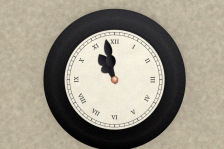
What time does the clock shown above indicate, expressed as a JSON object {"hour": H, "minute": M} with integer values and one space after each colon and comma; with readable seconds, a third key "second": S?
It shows {"hour": 10, "minute": 58}
